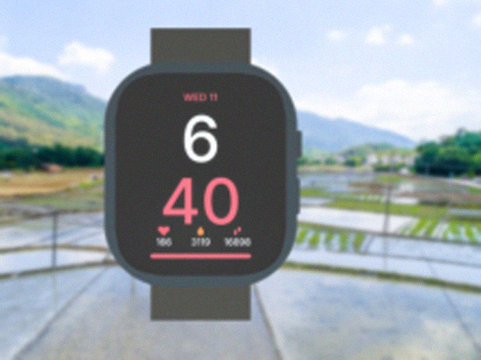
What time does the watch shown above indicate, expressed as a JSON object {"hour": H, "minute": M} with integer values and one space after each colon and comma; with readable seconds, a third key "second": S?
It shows {"hour": 6, "minute": 40}
